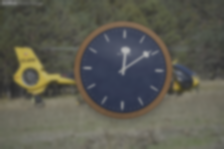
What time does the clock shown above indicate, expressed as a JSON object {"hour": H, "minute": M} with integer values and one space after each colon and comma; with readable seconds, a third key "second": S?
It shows {"hour": 12, "minute": 9}
